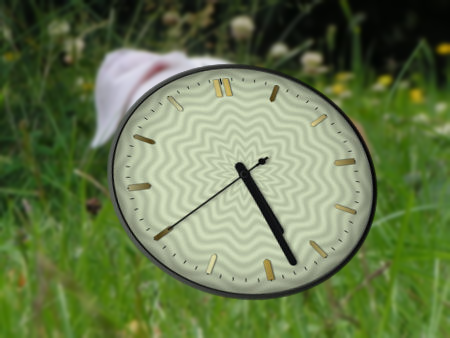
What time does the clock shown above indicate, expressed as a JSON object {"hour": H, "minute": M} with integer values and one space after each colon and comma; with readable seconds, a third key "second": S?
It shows {"hour": 5, "minute": 27, "second": 40}
